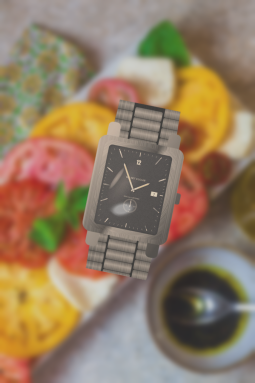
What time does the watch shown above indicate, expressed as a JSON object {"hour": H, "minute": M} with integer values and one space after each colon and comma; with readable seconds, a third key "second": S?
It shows {"hour": 1, "minute": 55}
